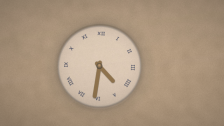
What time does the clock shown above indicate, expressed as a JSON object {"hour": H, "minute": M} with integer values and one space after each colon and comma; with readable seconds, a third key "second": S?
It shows {"hour": 4, "minute": 31}
